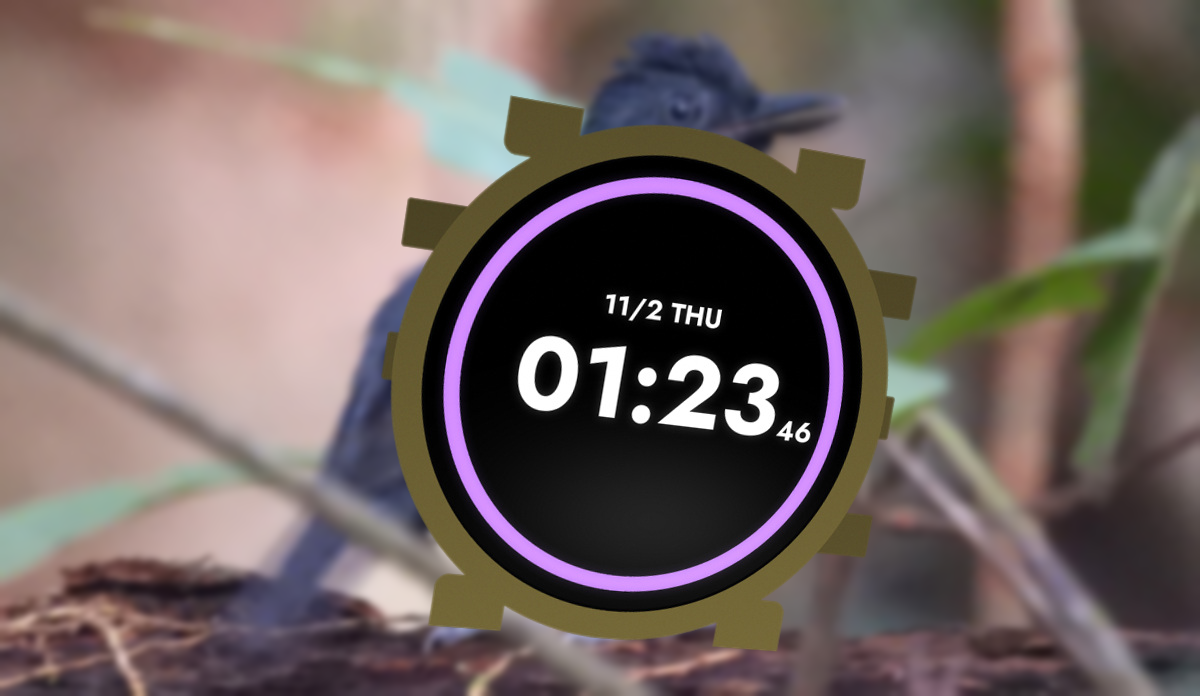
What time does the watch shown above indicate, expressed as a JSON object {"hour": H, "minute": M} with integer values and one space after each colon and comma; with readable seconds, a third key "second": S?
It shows {"hour": 1, "minute": 23, "second": 46}
